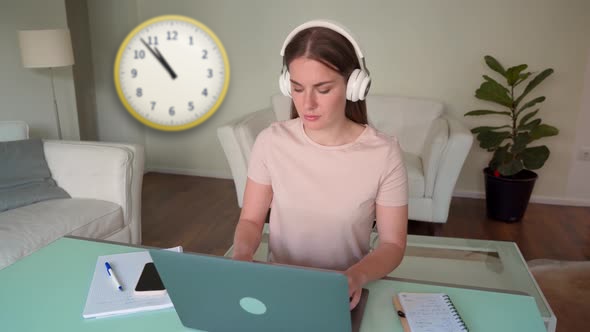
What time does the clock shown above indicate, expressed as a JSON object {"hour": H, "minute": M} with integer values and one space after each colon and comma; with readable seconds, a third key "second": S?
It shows {"hour": 10, "minute": 53}
